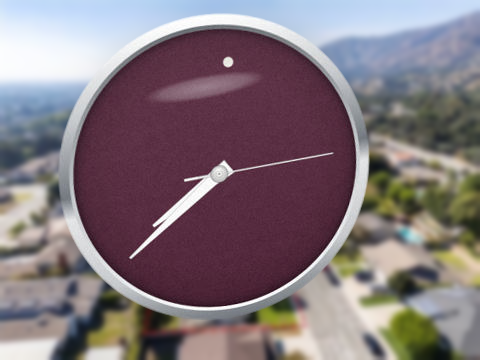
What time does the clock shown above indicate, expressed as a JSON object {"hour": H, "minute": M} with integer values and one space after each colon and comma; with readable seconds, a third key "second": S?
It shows {"hour": 7, "minute": 37, "second": 13}
